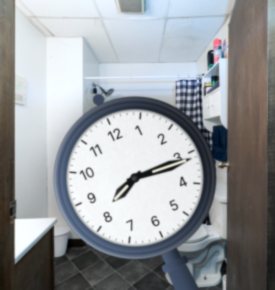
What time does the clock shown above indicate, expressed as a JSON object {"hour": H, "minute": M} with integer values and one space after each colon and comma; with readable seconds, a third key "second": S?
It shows {"hour": 8, "minute": 16}
